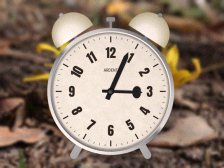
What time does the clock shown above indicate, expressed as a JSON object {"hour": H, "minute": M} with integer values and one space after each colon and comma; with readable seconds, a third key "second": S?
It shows {"hour": 3, "minute": 4}
